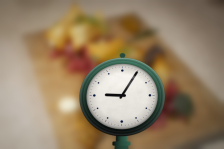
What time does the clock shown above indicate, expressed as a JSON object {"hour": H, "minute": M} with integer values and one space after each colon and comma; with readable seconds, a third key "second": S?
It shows {"hour": 9, "minute": 5}
